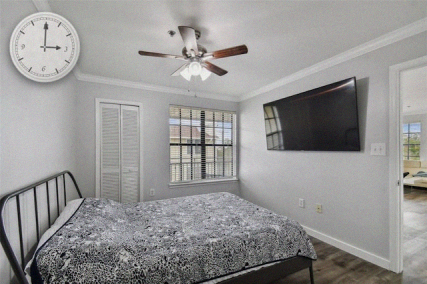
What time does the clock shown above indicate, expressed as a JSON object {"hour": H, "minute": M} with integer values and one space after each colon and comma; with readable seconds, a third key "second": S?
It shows {"hour": 3, "minute": 0}
